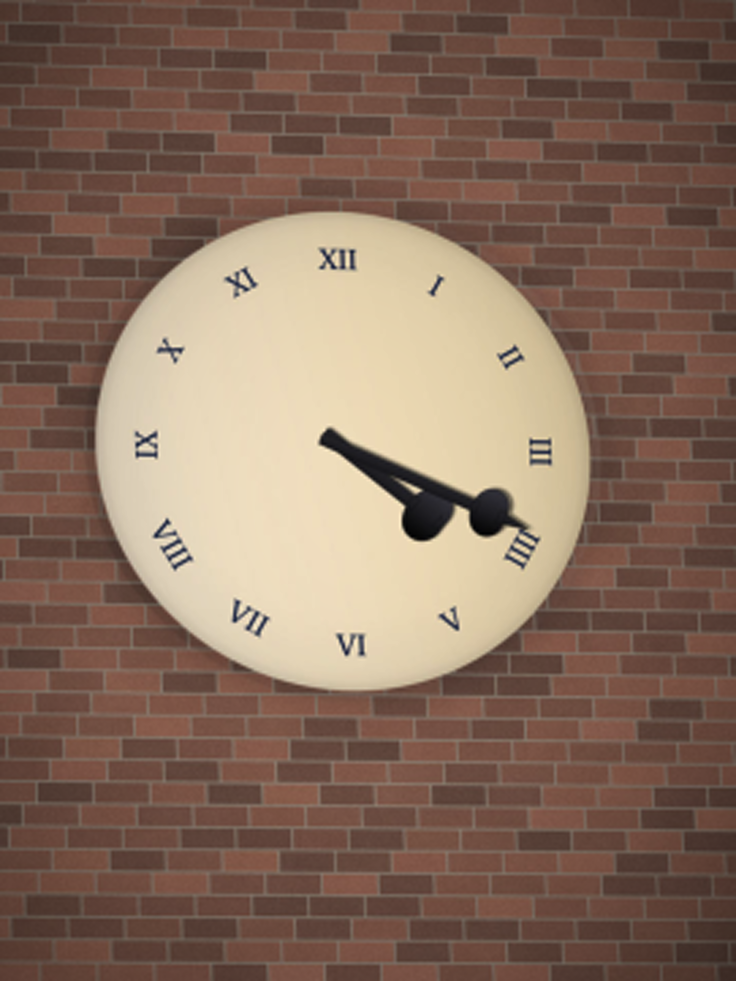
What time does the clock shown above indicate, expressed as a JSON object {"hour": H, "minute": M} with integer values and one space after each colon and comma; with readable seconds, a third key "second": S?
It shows {"hour": 4, "minute": 19}
